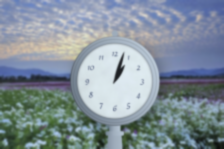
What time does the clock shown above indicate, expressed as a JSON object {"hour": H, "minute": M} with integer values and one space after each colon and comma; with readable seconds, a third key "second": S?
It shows {"hour": 1, "minute": 3}
